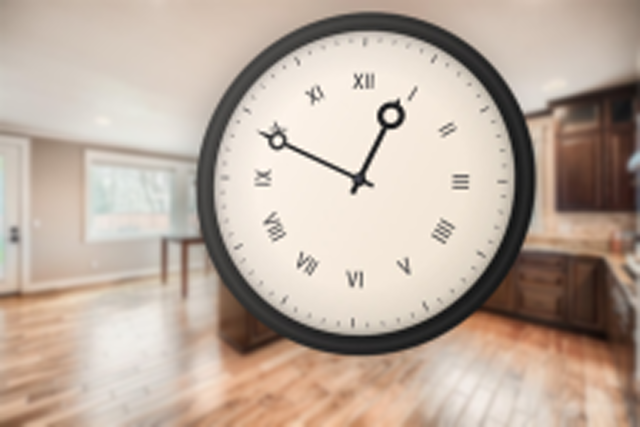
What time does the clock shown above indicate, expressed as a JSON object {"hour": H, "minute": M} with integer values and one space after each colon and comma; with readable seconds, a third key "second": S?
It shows {"hour": 12, "minute": 49}
